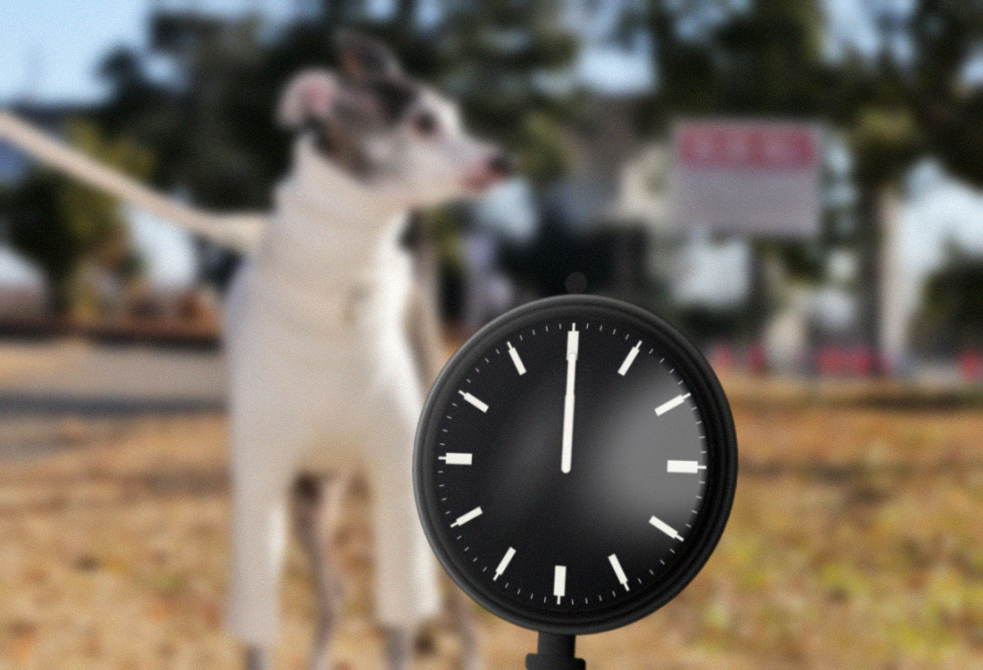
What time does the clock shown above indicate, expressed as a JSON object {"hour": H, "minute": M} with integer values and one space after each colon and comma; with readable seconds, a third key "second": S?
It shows {"hour": 12, "minute": 0}
